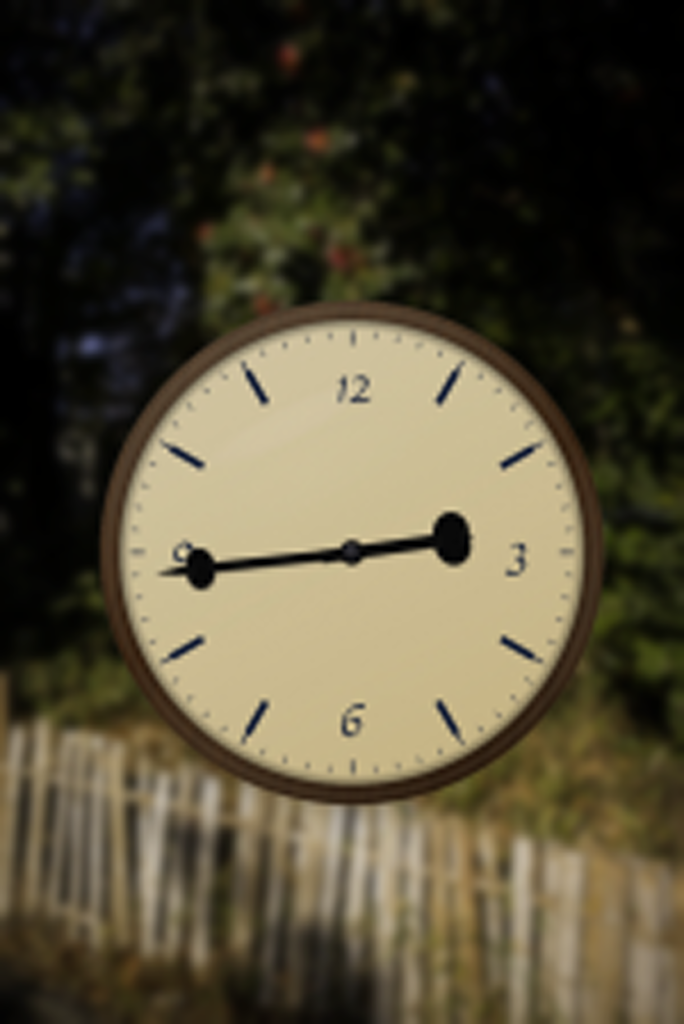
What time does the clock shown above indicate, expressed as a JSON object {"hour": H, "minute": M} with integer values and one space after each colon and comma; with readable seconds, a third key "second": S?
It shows {"hour": 2, "minute": 44}
